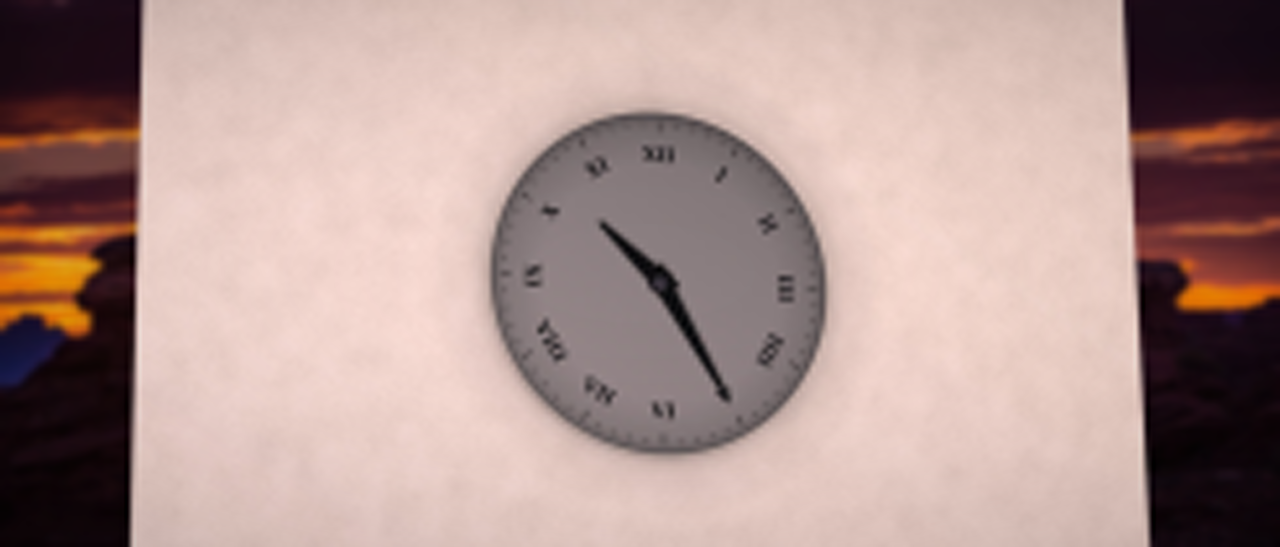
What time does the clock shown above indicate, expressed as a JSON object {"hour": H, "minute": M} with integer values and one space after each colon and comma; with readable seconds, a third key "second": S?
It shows {"hour": 10, "minute": 25}
